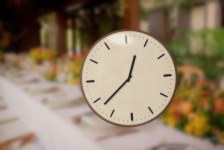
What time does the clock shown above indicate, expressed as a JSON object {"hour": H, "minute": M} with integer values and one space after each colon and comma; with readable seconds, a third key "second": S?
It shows {"hour": 12, "minute": 38}
